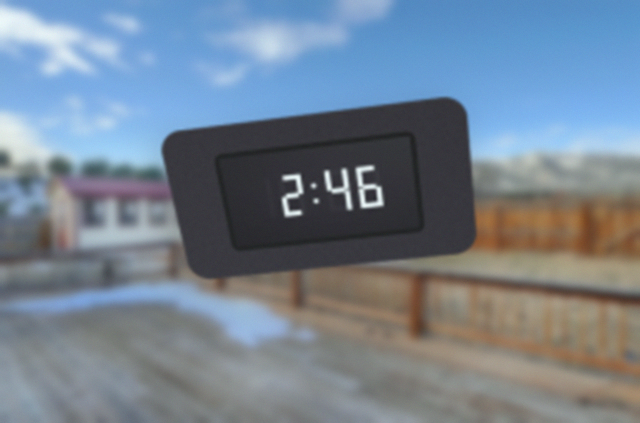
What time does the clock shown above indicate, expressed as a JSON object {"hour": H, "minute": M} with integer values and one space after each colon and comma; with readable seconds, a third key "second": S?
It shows {"hour": 2, "minute": 46}
